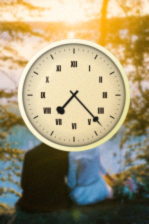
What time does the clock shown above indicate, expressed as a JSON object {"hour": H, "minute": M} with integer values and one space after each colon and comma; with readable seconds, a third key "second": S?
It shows {"hour": 7, "minute": 23}
